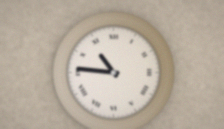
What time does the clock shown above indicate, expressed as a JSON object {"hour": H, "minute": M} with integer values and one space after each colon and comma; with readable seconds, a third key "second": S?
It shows {"hour": 10, "minute": 46}
